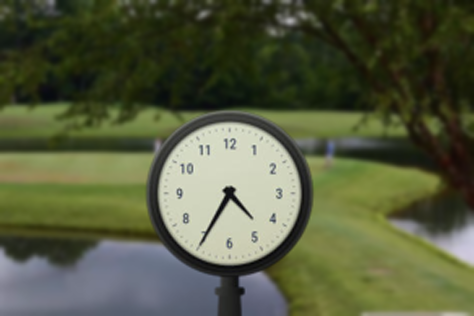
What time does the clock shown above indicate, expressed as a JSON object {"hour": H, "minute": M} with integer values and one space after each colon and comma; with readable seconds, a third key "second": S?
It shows {"hour": 4, "minute": 35}
